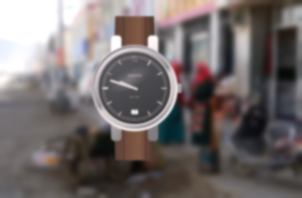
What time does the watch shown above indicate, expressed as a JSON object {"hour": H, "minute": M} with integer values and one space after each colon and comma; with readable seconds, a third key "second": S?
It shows {"hour": 9, "minute": 48}
